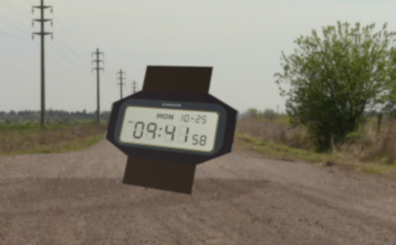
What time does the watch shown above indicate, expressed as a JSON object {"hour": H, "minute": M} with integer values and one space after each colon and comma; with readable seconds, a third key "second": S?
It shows {"hour": 9, "minute": 41}
